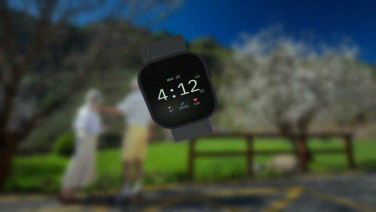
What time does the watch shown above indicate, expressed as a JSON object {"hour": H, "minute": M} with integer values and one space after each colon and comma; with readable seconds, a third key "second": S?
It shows {"hour": 4, "minute": 12}
